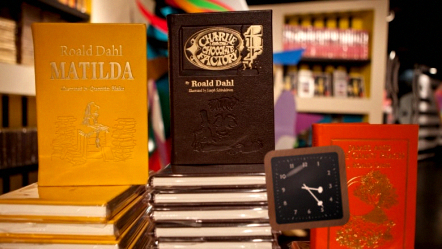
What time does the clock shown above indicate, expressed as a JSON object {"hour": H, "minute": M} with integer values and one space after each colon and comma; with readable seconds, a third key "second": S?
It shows {"hour": 3, "minute": 24}
